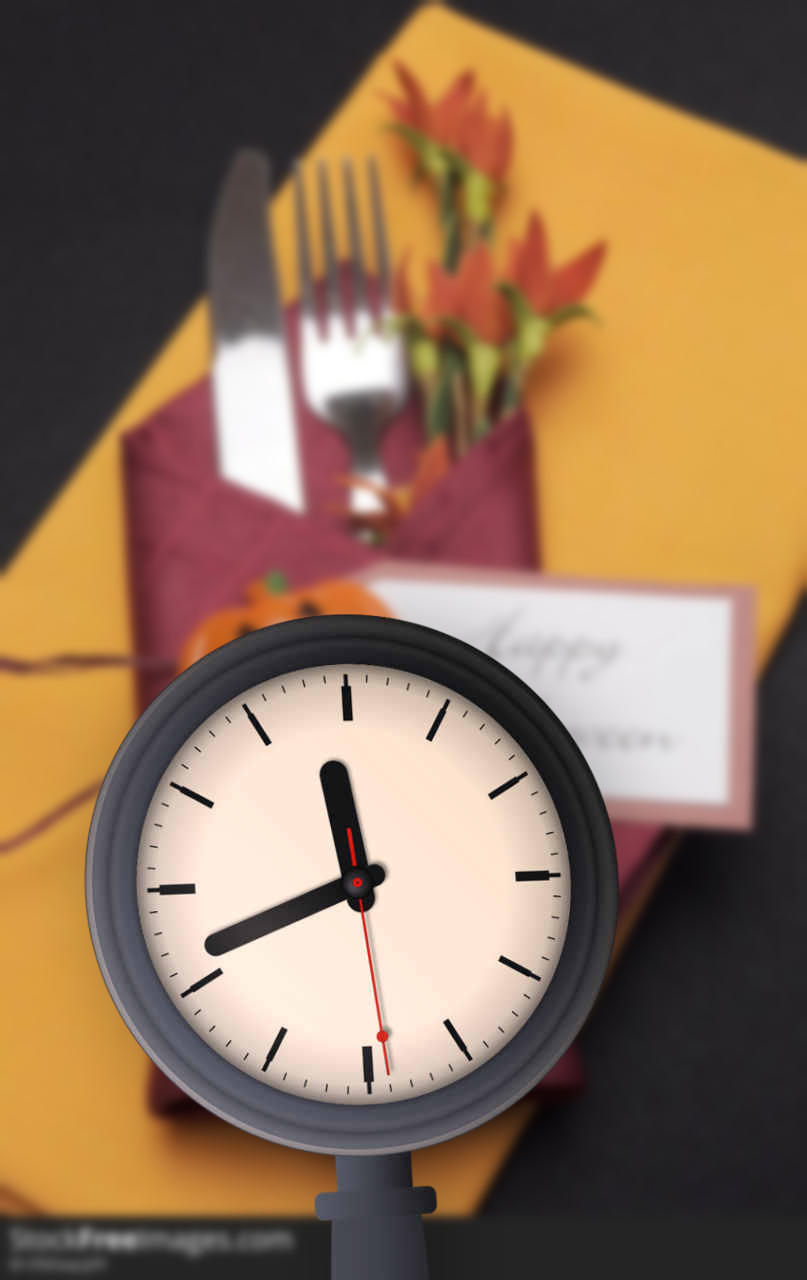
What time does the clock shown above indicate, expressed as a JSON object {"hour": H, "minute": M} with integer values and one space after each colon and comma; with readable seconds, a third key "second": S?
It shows {"hour": 11, "minute": 41, "second": 29}
